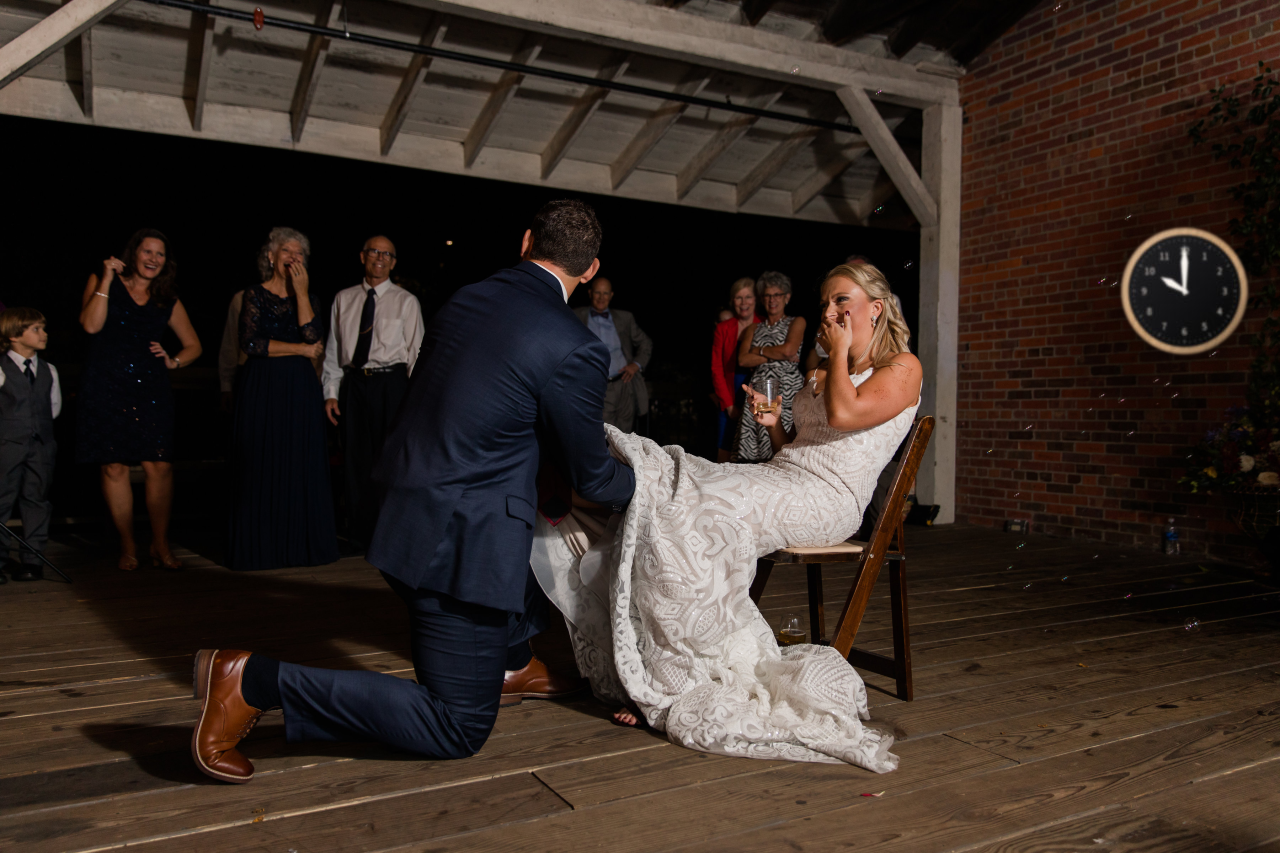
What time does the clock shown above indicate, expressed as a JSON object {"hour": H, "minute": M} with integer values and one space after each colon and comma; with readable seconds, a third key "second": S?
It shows {"hour": 10, "minute": 0}
